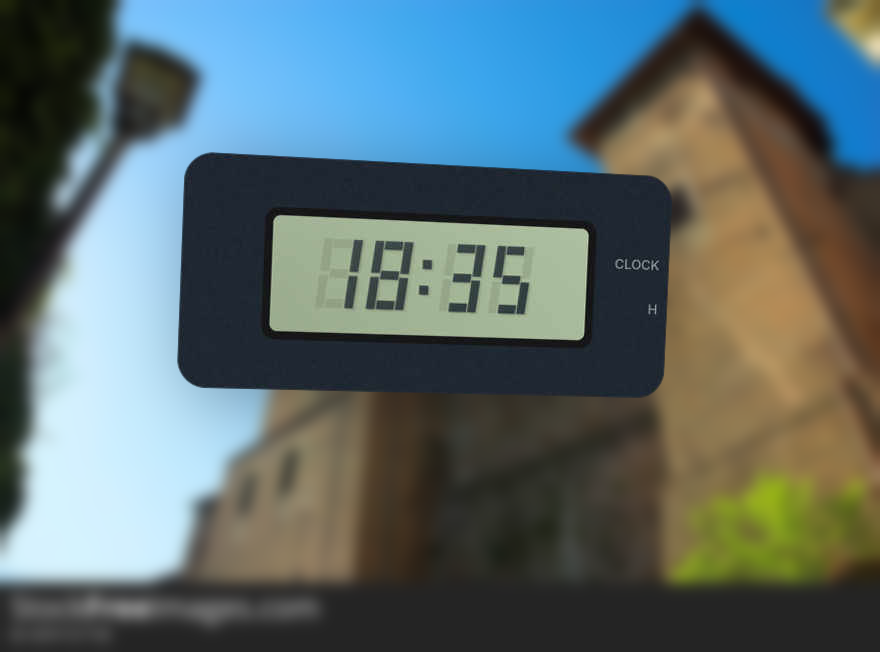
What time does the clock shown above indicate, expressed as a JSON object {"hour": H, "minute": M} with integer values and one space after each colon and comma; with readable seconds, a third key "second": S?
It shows {"hour": 18, "minute": 35}
